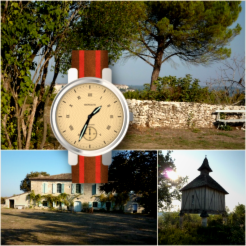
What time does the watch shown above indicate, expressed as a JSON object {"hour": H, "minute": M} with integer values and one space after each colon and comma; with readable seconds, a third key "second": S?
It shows {"hour": 1, "minute": 34}
